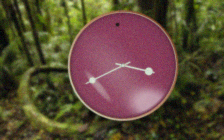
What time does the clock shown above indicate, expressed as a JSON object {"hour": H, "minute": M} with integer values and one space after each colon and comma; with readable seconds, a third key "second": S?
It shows {"hour": 3, "minute": 42}
